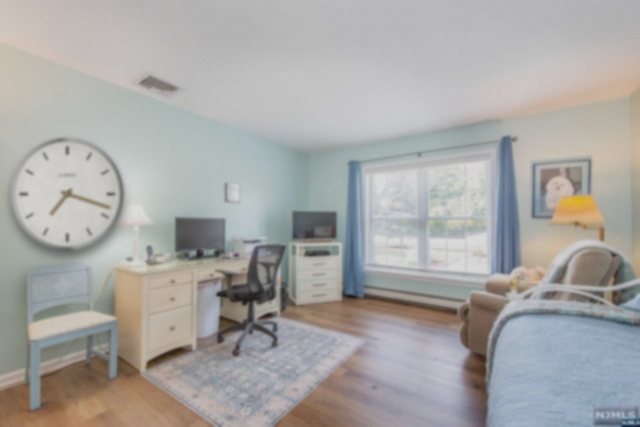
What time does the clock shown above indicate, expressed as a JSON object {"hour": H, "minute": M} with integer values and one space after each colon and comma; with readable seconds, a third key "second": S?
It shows {"hour": 7, "minute": 18}
